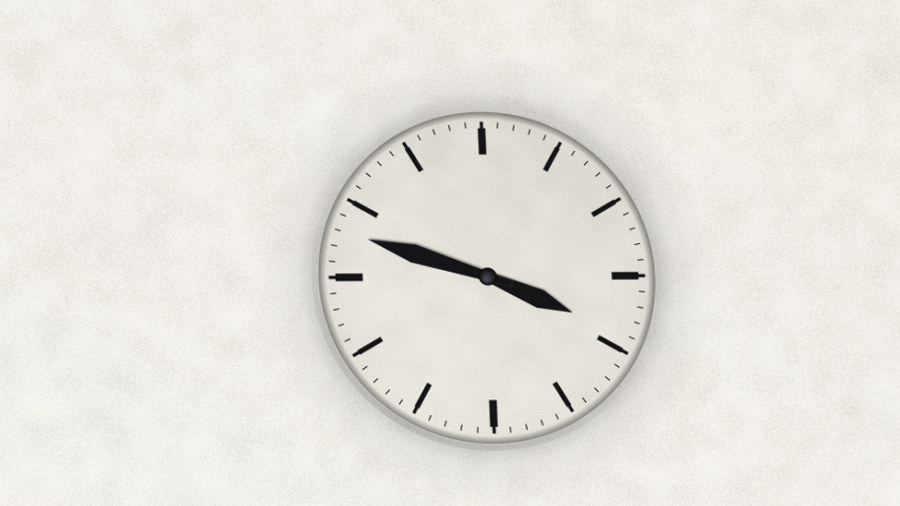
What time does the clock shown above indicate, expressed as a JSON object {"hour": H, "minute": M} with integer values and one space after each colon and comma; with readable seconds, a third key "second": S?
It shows {"hour": 3, "minute": 48}
